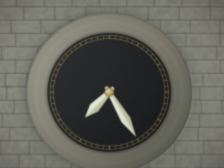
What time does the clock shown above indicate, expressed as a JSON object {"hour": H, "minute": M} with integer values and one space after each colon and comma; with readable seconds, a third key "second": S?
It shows {"hour": 7, "minute": 25}
